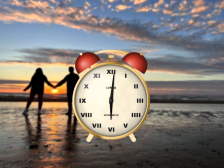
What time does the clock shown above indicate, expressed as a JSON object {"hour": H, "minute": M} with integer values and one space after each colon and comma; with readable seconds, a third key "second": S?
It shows {"hour": 6, "minute": 1}
